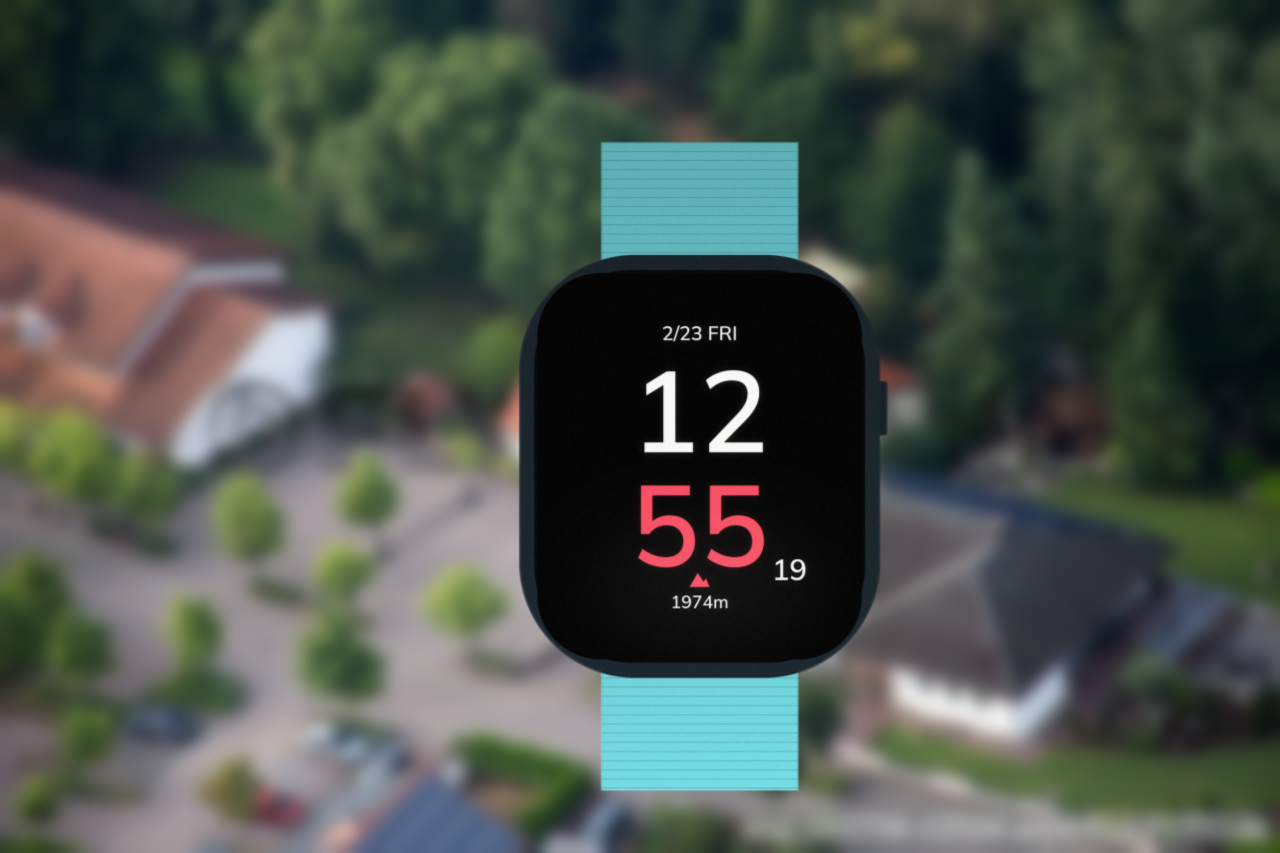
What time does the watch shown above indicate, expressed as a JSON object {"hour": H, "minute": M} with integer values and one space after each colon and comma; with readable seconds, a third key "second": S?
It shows {"hour": 12, "minute": 55, "second": 19}
